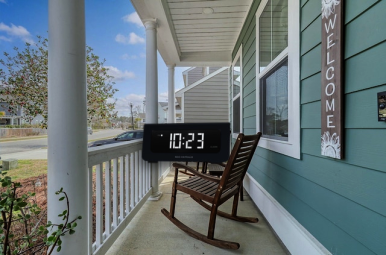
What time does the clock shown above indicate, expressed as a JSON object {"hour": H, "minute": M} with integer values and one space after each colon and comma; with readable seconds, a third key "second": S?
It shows {"hour": 10, "minute": 23}
